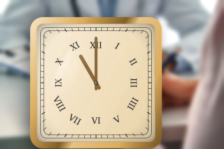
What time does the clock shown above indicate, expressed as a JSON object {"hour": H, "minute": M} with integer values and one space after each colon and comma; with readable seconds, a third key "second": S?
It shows {"hour": 11, "minute": 0}
